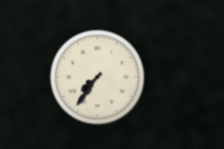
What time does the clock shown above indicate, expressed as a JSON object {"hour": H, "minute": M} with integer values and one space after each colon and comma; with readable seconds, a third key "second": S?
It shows {"hour": 7, "minute": 36}
